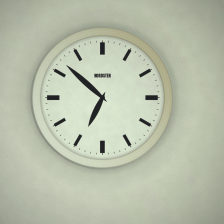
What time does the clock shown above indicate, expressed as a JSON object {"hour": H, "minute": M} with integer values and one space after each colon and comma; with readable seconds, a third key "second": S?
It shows {"hour": 6, "minute": 52}
